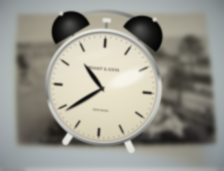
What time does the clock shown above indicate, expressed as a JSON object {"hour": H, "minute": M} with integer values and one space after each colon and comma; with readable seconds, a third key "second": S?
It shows {"hour": 10, "minute": 39}
